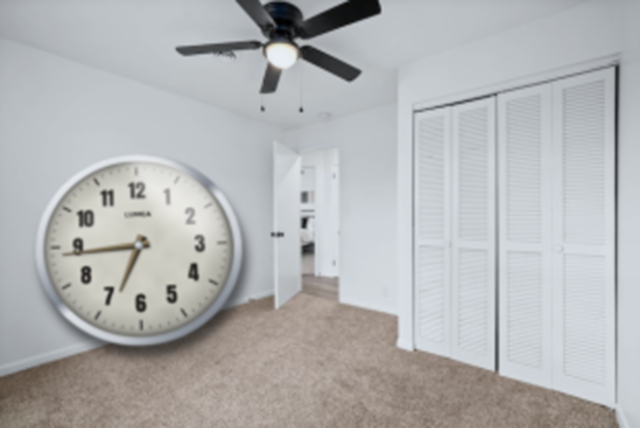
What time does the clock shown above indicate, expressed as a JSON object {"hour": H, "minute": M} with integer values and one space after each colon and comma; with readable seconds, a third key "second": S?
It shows {"hour": 6, "minute": 44}
